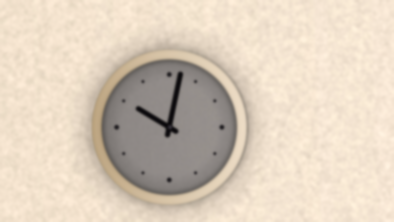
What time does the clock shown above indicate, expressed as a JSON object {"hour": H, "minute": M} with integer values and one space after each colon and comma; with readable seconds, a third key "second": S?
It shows {"hour": 10, "minute": 2}
